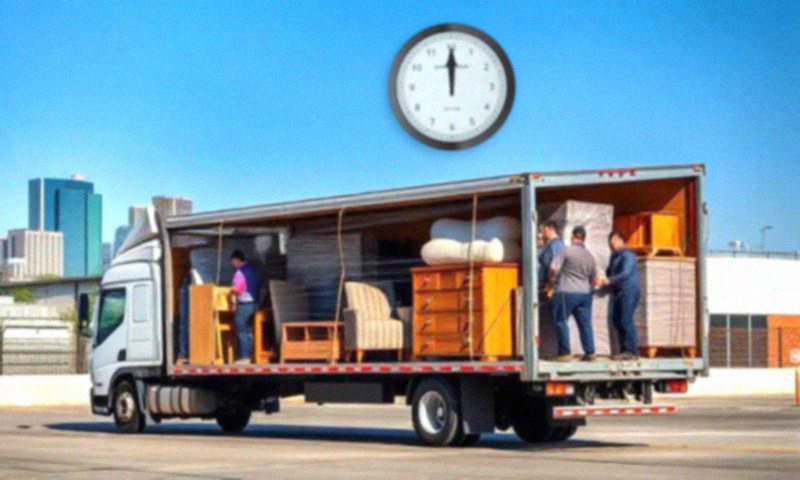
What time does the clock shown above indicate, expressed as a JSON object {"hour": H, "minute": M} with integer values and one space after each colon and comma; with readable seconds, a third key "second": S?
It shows {"hour": 12, "minute": 0}
